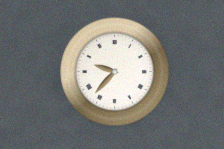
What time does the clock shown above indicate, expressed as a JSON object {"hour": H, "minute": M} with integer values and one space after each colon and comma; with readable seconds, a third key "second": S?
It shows {"hour": 9, "minute": 37}
